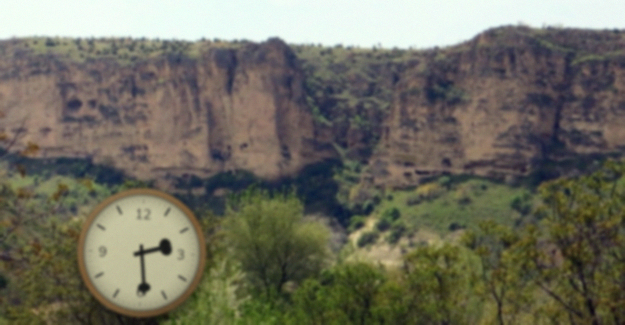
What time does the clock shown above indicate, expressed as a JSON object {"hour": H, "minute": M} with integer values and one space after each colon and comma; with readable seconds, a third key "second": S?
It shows {"hour": 2, "minute": 29}
